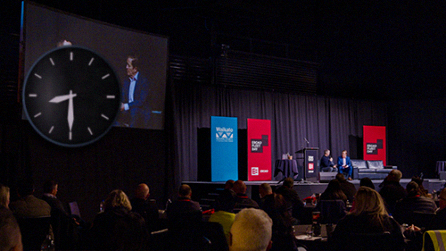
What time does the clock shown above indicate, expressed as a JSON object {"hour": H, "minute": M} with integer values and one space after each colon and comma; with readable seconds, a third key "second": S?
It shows {"hour": 8, "minute": 30}
